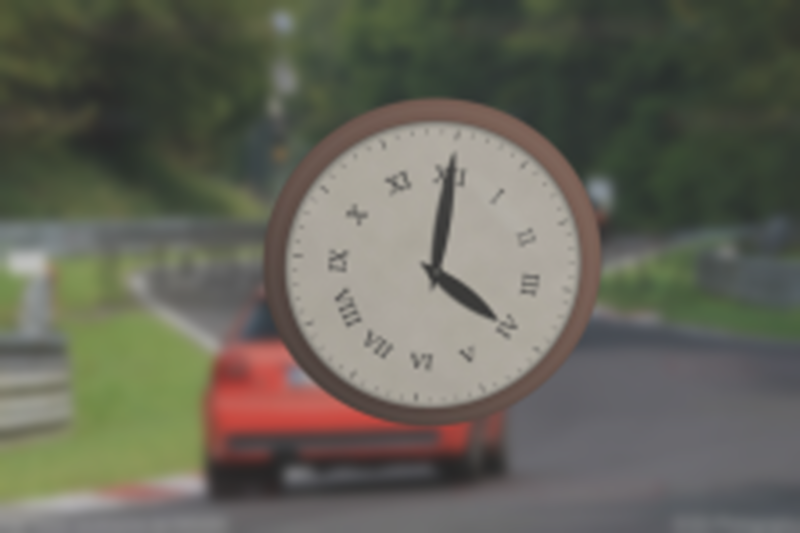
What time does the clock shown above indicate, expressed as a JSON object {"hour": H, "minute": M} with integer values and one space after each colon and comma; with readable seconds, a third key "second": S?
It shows {"hour": 4, "minute": 0}
